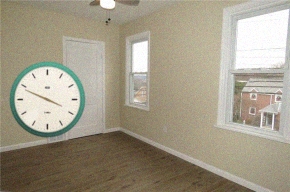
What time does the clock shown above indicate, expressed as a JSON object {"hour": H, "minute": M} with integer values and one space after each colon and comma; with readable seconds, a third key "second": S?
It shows {"hour": 3, "minute": 49}
